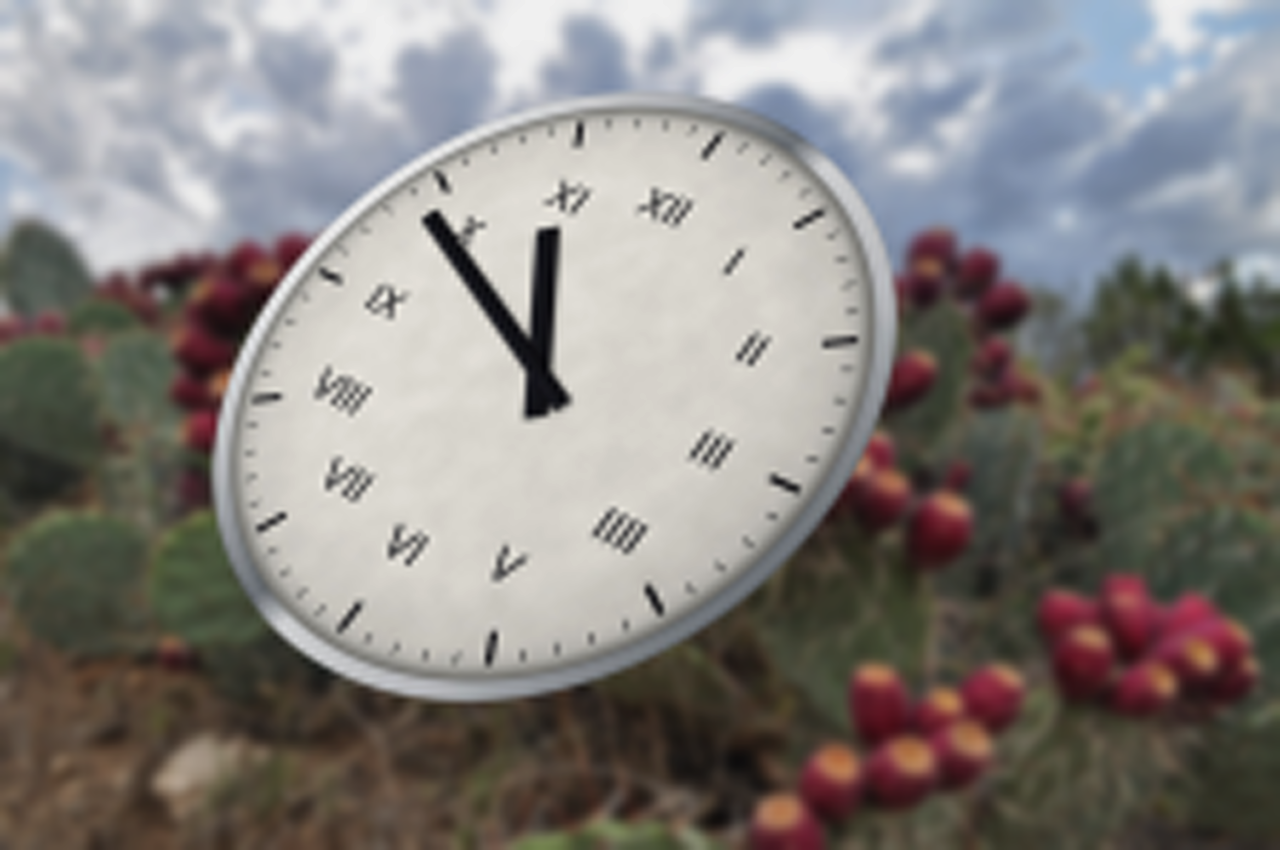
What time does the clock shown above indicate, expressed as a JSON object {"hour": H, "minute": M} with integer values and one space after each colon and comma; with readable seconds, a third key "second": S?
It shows {"hour": 10, "minute": 49}
